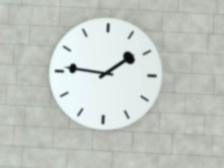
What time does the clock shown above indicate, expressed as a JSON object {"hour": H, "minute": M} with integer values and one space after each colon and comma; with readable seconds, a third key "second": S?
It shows {"hour": 1, "minute": 46}
